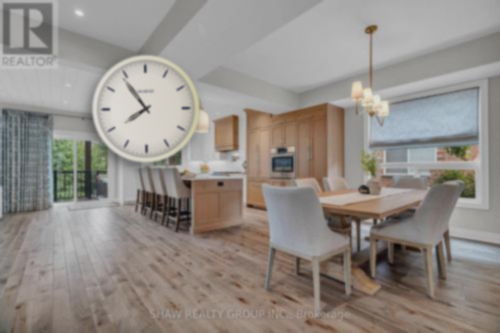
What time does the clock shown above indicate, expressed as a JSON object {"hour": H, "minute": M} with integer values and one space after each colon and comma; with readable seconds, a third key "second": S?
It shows {"hour": 7, "minute": 54}
